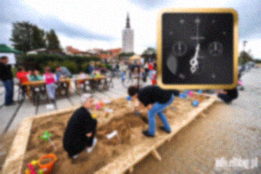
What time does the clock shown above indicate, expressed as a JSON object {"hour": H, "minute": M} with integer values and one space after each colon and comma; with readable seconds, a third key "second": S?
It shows {"hour": 6, "minute": 32}
